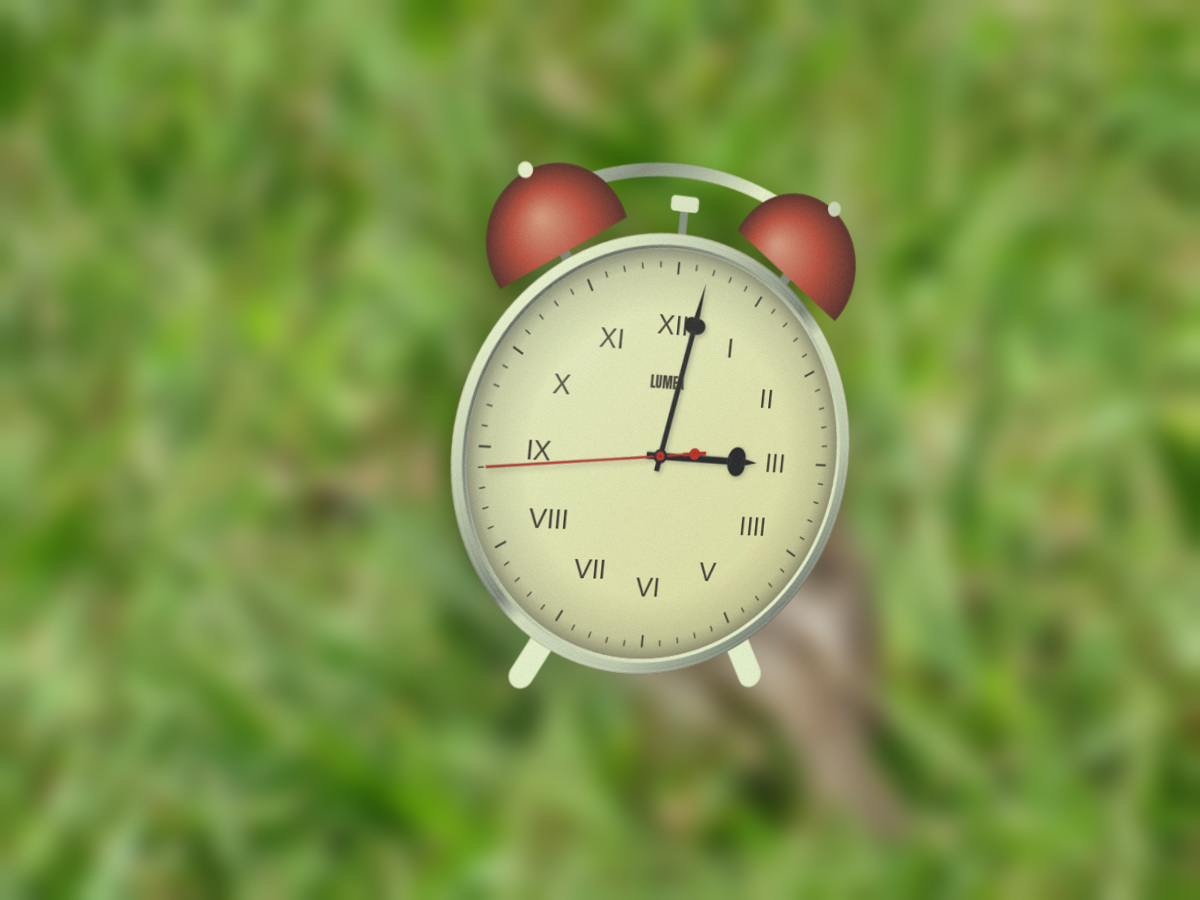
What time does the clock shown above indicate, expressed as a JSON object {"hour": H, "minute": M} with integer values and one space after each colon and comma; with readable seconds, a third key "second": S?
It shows {"hour": 3, "minute": 1, "second": 44}
